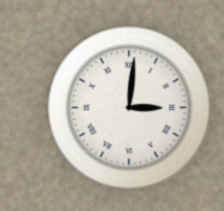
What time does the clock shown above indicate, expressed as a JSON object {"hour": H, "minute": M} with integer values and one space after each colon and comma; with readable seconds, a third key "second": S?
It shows {"hour": 3, "minute": 1}
